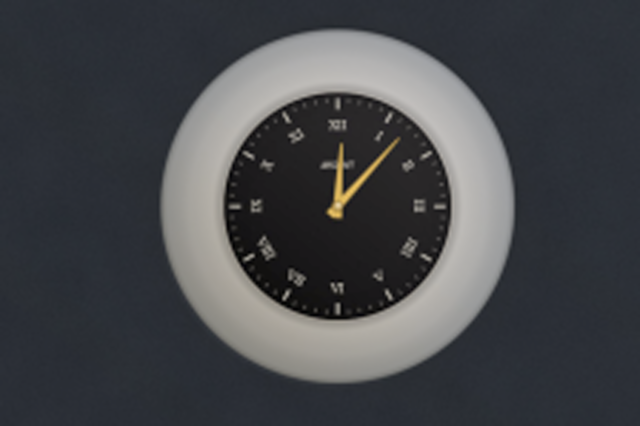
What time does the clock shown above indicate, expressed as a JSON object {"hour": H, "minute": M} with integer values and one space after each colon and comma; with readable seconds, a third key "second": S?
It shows {"hour": 12, "minute": 7}
